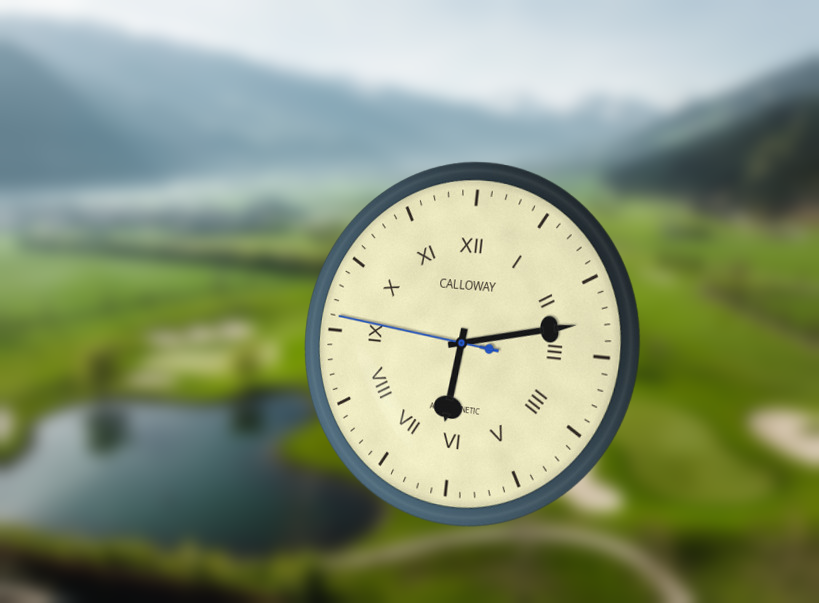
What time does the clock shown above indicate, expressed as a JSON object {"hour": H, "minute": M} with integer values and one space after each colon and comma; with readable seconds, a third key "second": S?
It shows {"hour": 6, "minute": 12, "second": 46}
